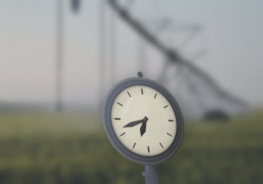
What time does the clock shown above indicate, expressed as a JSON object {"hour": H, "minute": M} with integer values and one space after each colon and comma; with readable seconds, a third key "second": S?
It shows {"hour": 6, "minute": 42}
